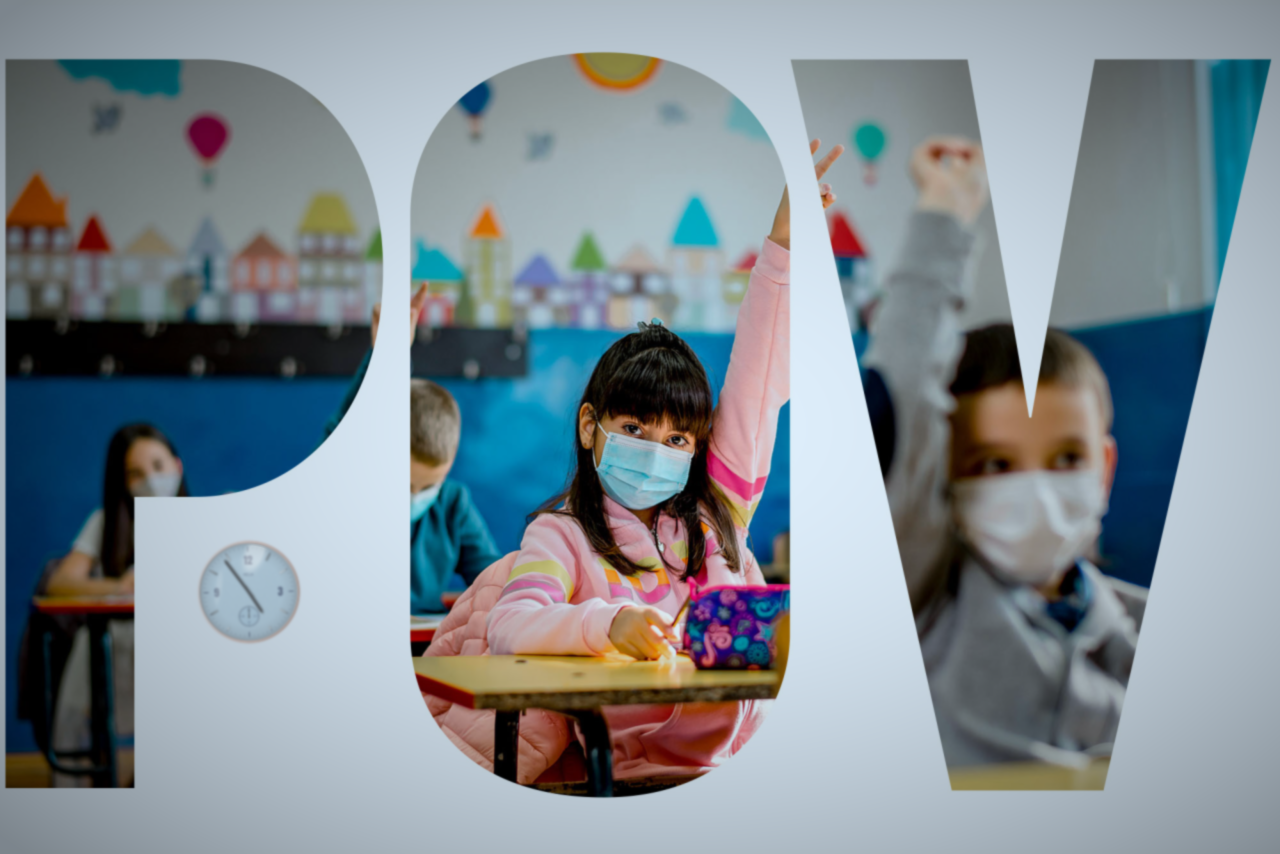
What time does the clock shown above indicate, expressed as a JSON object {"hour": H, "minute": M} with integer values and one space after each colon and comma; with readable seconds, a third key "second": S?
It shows {"hour": 4, "minute": 54}
